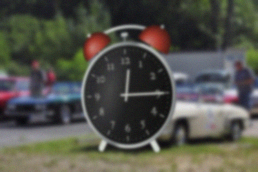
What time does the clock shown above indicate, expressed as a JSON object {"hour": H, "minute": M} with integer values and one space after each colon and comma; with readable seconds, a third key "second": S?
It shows {"hour": 12, "minute": 15}
